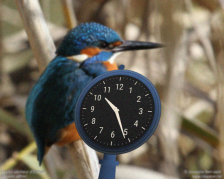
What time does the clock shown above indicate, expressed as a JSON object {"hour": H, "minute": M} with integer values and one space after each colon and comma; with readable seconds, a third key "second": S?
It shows {"hour": 10, "minute": 26}
